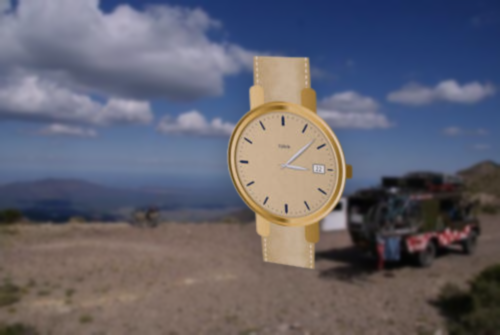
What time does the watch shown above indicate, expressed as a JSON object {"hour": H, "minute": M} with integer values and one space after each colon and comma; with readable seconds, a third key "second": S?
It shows {"hour": 3, "minute": 8}
